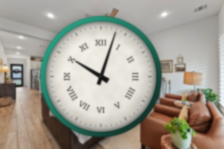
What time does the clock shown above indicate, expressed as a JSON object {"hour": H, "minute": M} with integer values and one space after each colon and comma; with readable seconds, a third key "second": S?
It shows {"hour": 10, "minute": 3}
